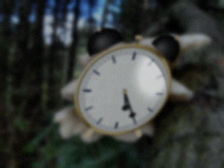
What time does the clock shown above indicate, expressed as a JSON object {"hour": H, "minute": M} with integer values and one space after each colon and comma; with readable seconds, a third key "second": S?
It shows {"hour": 5, "minute": 25}
